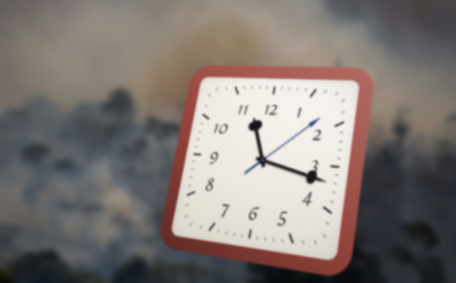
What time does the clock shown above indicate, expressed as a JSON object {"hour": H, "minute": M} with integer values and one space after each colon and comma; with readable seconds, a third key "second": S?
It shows {"hour": 11, "minute": 17, "second": 8}
